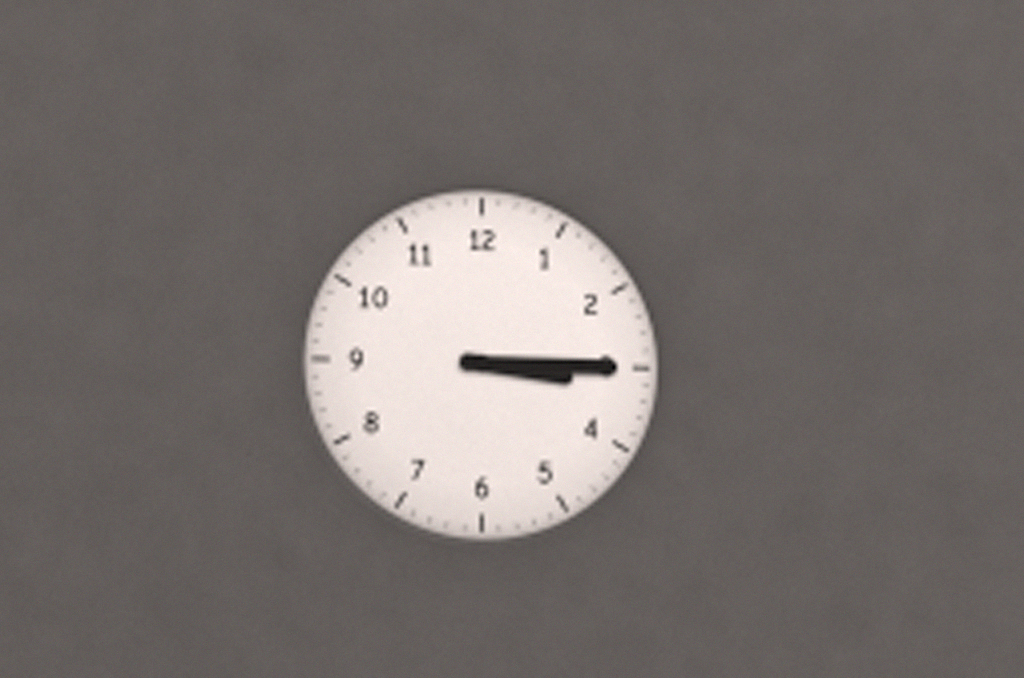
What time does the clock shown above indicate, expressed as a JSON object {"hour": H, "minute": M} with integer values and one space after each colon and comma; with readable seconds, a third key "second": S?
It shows {"hour": 3, "minute": 15}
